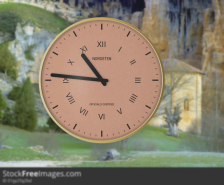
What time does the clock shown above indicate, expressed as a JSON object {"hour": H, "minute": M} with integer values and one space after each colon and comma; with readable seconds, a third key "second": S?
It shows {"hour": 10, "minute": 46}
